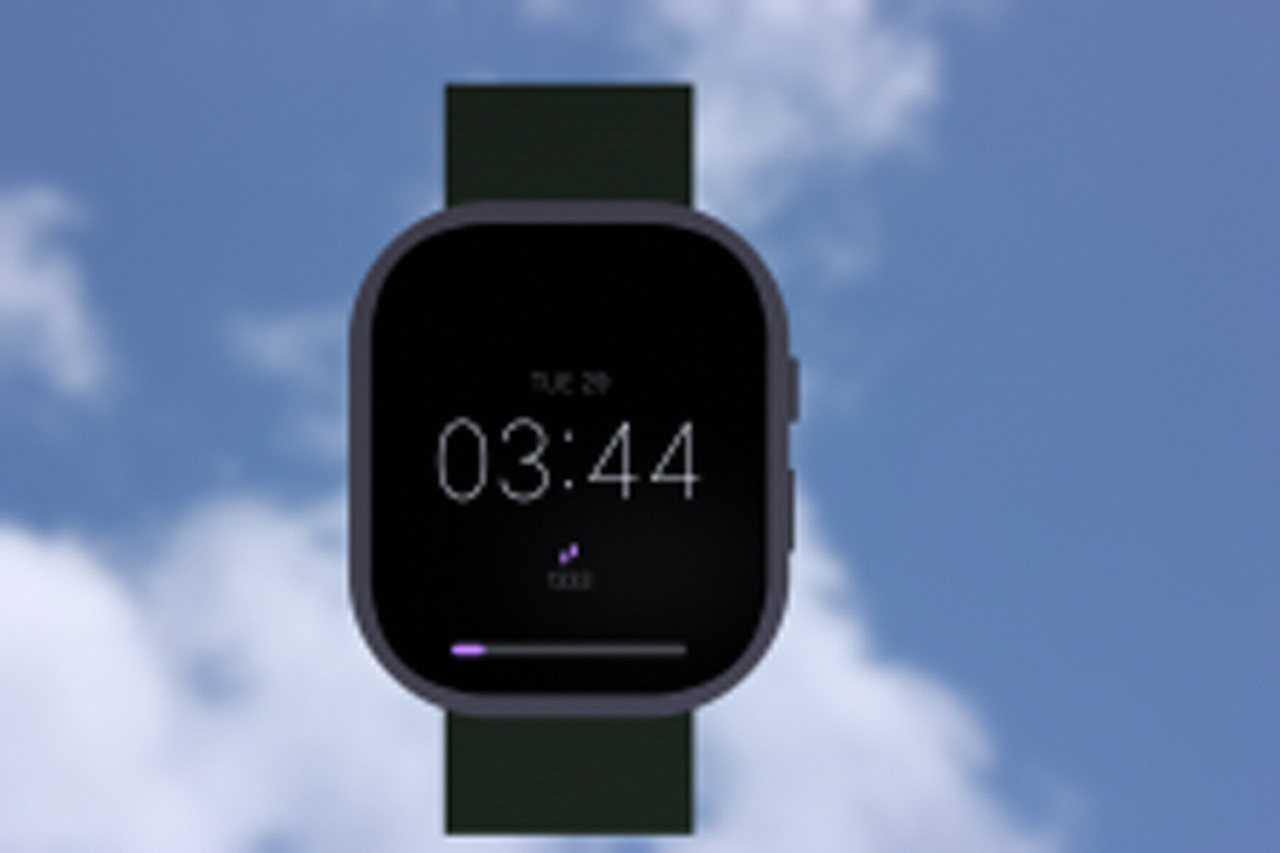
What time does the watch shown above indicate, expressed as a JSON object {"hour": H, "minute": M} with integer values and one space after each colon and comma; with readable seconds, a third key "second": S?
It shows {"hour": 3, "minute": 44}
